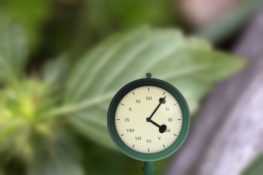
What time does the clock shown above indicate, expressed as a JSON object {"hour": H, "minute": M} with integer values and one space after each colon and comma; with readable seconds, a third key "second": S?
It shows {"hour": 4, "minute": 6}
